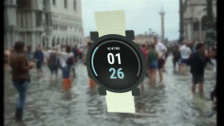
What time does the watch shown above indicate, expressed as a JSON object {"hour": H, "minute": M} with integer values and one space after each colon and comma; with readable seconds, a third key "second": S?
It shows {"hour": 1, "minute": 26}
